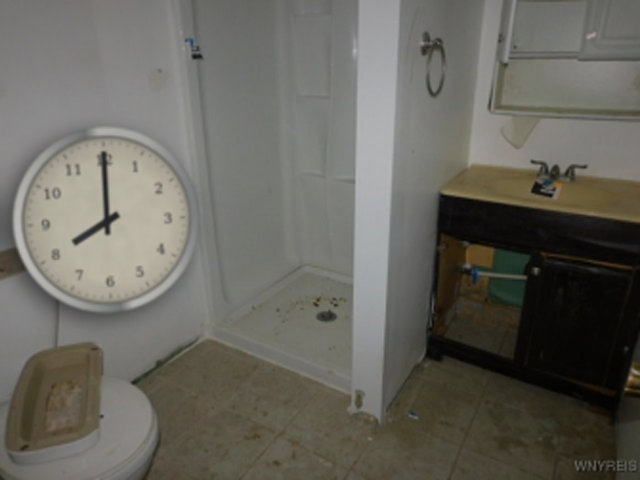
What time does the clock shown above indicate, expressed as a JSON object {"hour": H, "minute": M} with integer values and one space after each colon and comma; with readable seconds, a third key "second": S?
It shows {"hour": 8, "minute": 0}
